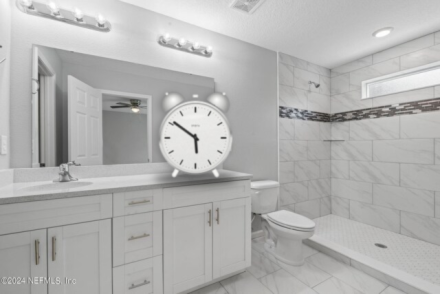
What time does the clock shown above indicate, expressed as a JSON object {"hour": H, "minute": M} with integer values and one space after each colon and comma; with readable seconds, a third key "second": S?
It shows {"hour": 5, "minute": 51}
